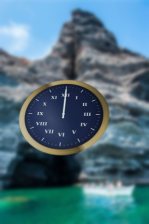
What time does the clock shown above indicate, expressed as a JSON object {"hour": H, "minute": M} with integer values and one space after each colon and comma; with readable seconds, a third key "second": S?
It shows {"hour": 12, "minute": 0}
